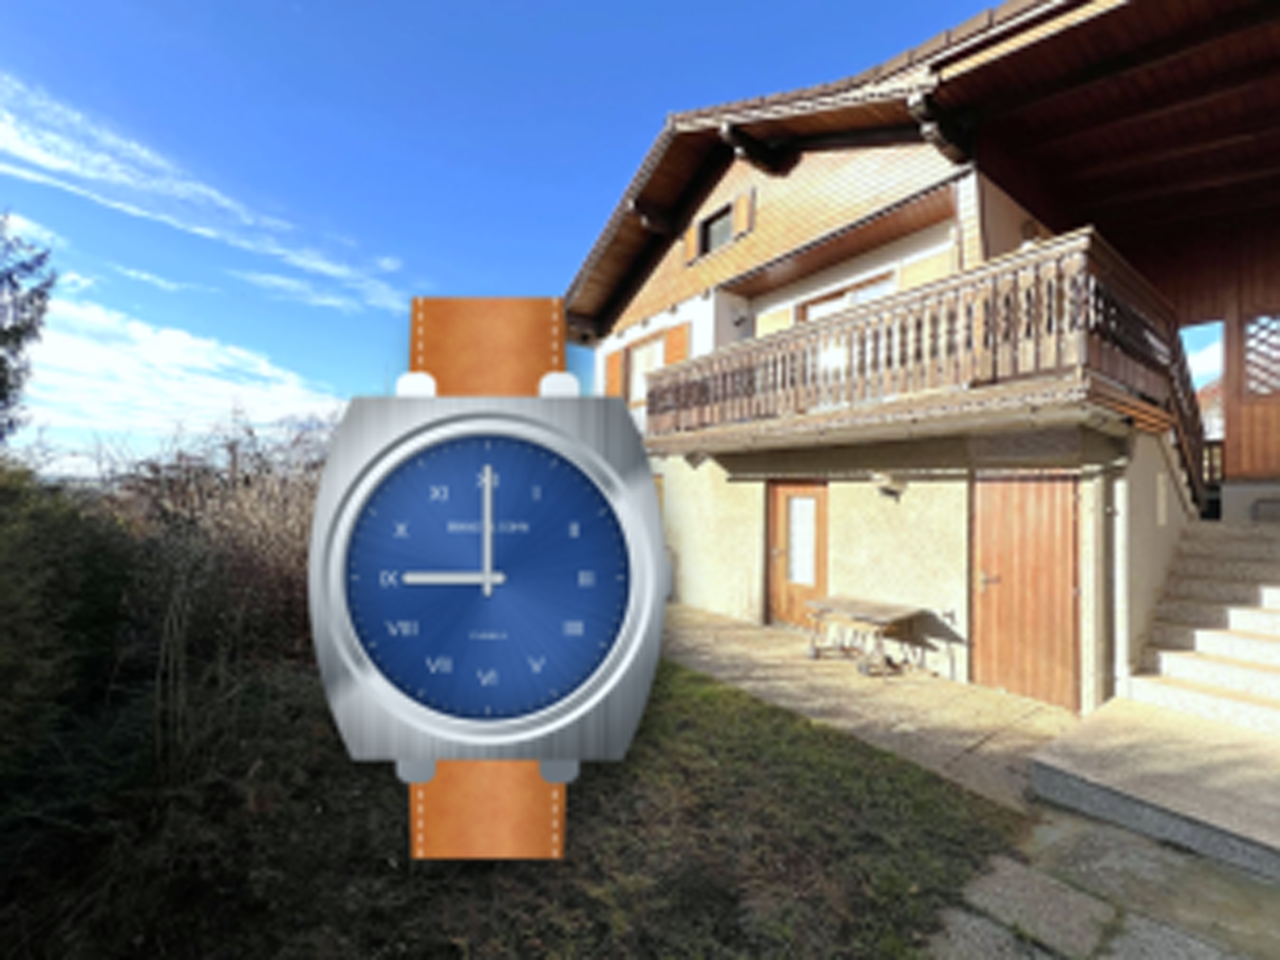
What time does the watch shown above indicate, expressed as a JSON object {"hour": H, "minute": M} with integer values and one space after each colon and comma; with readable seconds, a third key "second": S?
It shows {"hour": 9, "minute": 0}
